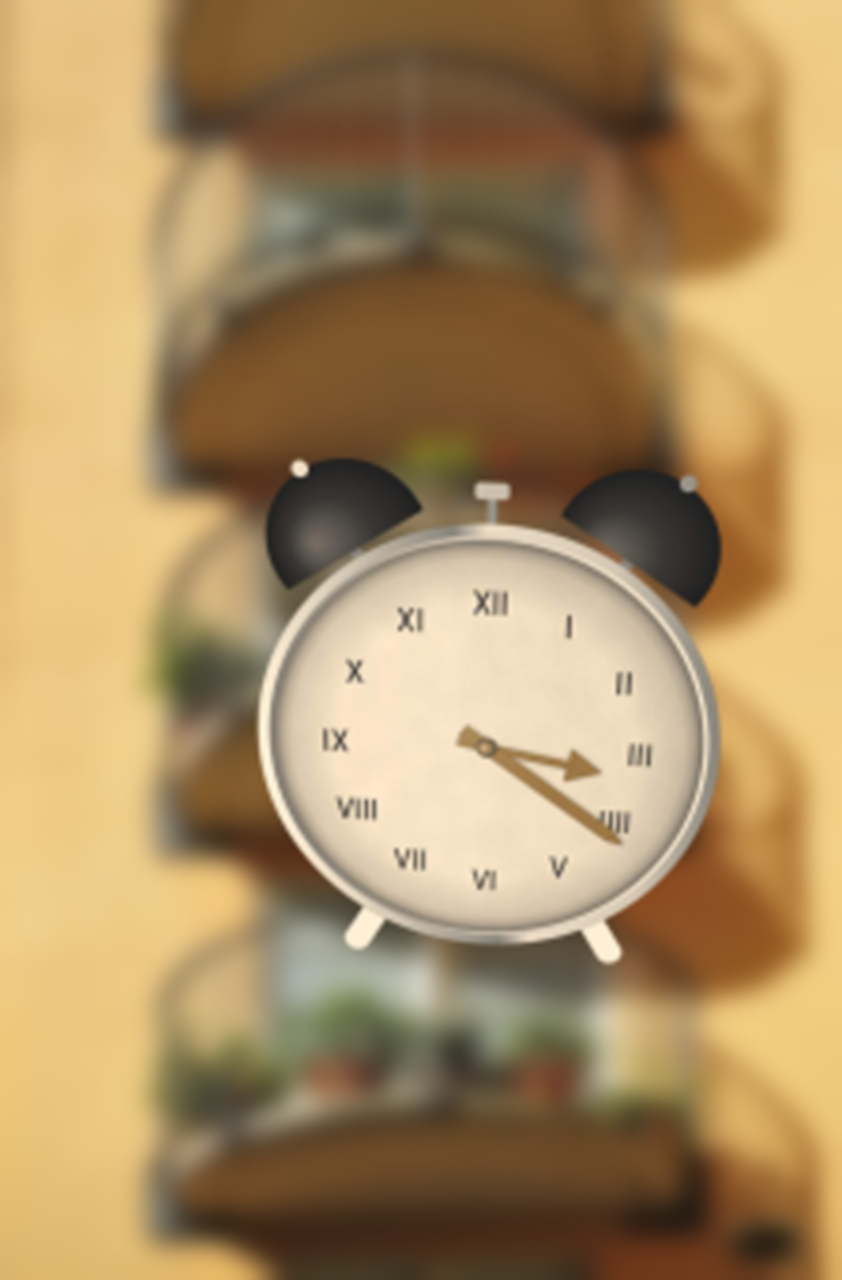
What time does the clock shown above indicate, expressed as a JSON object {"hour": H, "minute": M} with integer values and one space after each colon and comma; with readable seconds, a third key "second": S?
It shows {"hour": 3, "minute": 21}
